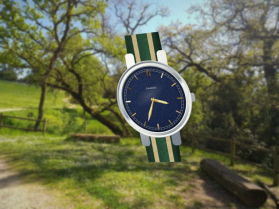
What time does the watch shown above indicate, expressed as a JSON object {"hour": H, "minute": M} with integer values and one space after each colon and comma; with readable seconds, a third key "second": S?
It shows {"hour": 3, "minute": 34}
